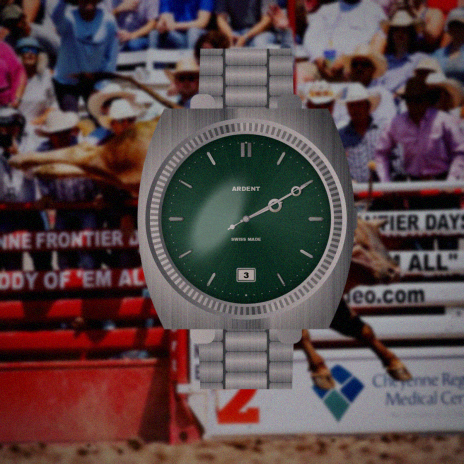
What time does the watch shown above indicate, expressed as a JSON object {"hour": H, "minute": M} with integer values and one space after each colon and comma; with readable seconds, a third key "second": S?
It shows {"hour": 2, "minute": 10, "second": 10}
